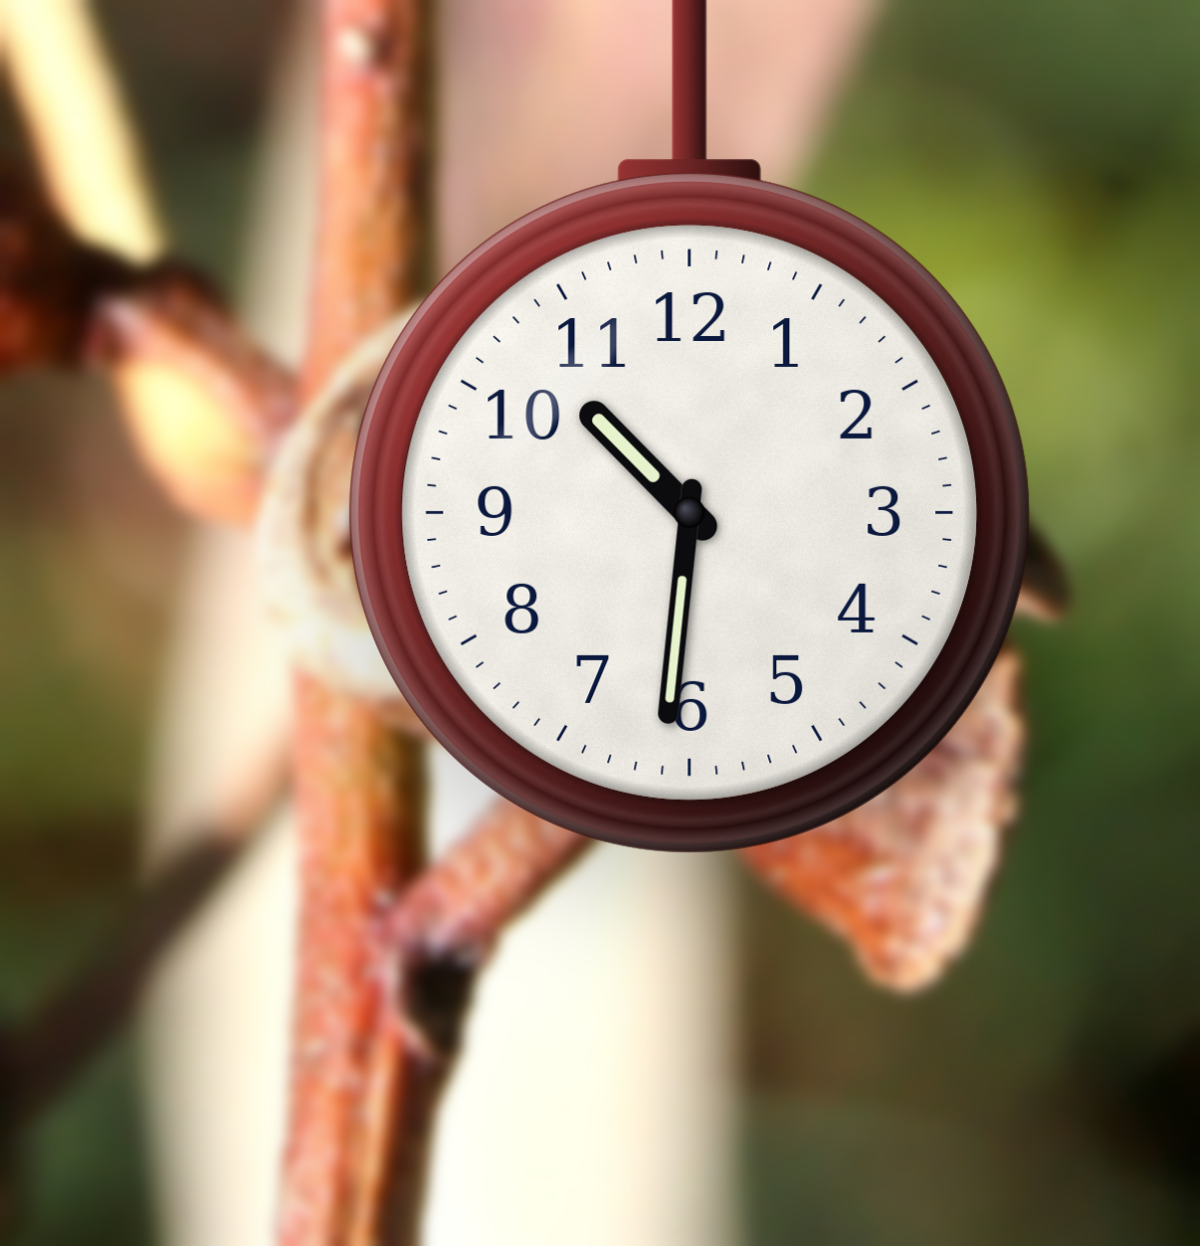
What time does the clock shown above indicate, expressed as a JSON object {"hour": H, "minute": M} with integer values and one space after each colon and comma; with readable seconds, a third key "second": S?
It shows {"hour": 10, "minute": 31}
